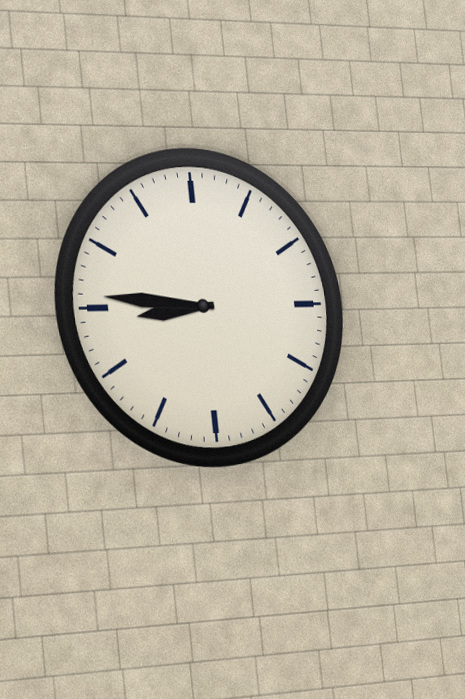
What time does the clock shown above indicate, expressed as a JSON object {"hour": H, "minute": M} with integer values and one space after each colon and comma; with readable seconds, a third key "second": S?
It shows {"hour": 8, "minute": 46}
